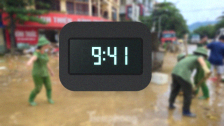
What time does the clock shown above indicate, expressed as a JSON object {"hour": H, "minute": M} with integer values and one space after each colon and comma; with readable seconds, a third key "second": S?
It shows {"hour": 9, "minute": 41}
